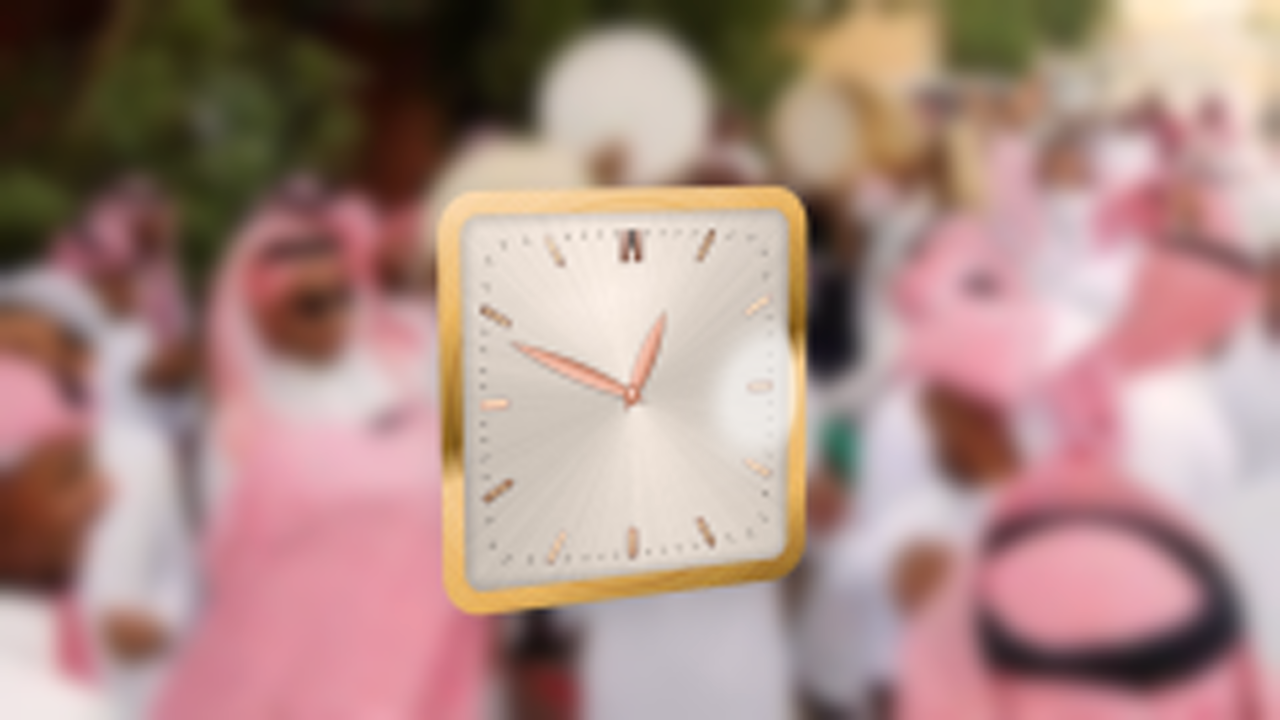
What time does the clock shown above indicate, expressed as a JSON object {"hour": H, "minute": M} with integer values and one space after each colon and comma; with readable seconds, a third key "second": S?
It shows {"hour": 12, "minute": 49}
